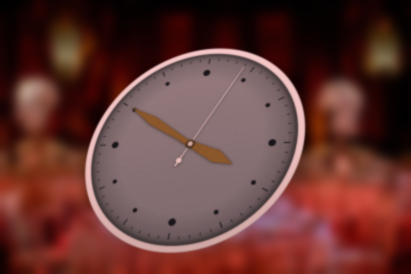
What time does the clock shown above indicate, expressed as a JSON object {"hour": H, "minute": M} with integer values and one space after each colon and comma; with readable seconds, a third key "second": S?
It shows {"hour": 3, "minute": 50, "second": 4}
